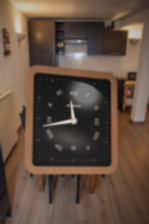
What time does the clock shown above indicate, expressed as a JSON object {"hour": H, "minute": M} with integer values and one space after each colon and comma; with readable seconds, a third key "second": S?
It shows {"hour": 11, "minute": 43}
